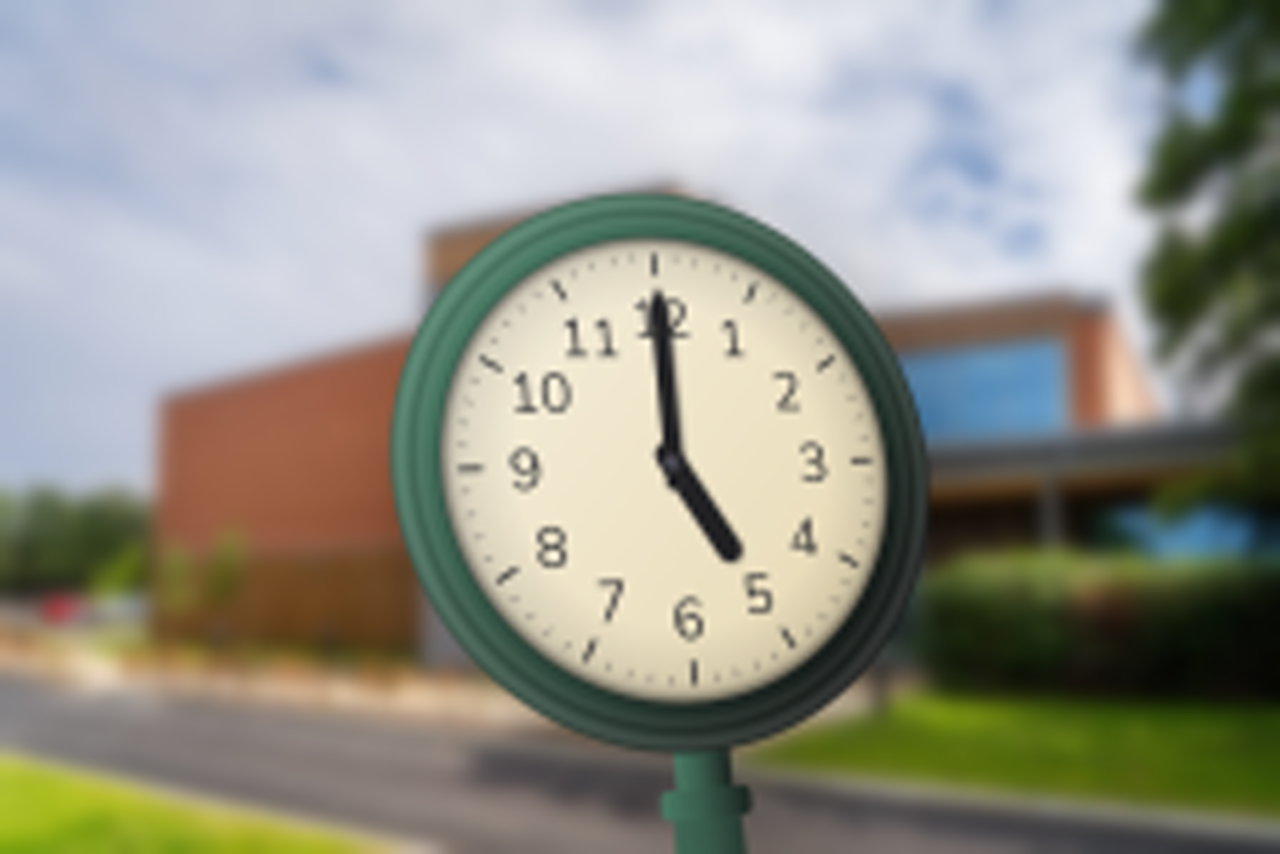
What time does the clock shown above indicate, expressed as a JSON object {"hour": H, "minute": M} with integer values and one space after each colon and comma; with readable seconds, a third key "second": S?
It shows {"hour": 5, "minute": 0}
